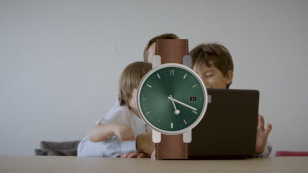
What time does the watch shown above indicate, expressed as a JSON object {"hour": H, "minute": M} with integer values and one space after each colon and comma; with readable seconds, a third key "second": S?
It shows {"hour": 5, "minute": 19}
